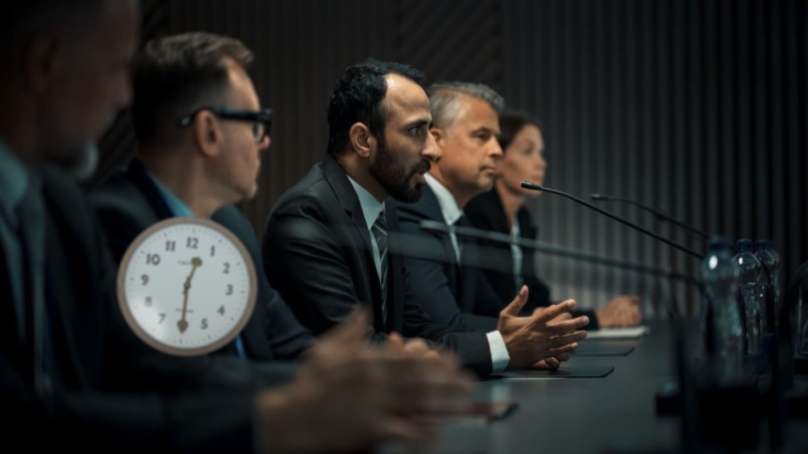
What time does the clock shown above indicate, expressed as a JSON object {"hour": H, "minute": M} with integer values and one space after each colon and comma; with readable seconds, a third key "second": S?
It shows {"hour": 12, "minute": 30}
